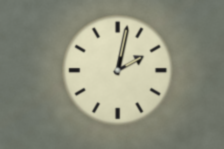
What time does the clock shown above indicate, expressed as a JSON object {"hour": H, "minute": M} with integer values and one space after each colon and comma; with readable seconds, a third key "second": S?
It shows {"hour": 2, "minute": 2}
